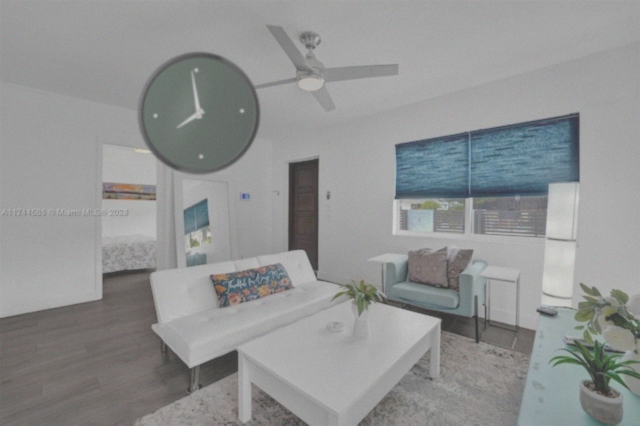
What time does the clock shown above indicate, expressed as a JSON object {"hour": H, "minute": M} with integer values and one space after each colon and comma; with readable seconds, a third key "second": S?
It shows {"hour": 7, "minute": 59}
